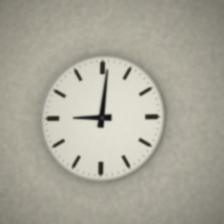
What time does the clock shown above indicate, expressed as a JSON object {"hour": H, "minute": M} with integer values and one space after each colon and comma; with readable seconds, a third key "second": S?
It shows {"hour": 9, "minute": 1}
